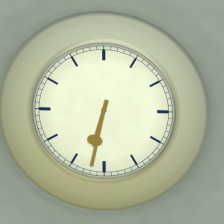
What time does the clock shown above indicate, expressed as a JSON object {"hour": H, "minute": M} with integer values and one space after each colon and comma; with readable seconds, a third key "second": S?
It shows {"hour": 6, "minute": 32}
